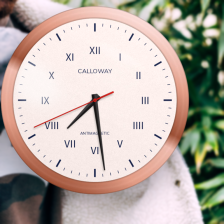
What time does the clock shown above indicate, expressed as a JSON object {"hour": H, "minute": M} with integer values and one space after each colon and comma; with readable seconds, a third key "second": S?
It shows {"hour": 7, "minute": 28, "second": 41}
